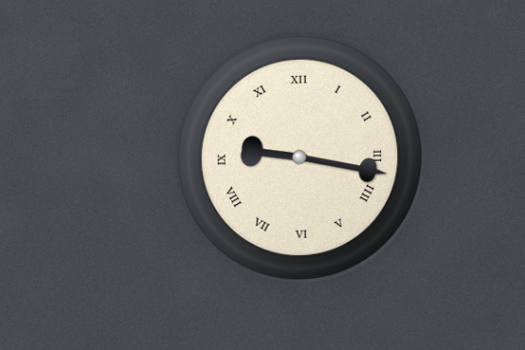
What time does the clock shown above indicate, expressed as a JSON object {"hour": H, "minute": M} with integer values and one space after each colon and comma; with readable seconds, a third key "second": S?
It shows {"hour": 9, "minute": 17}
